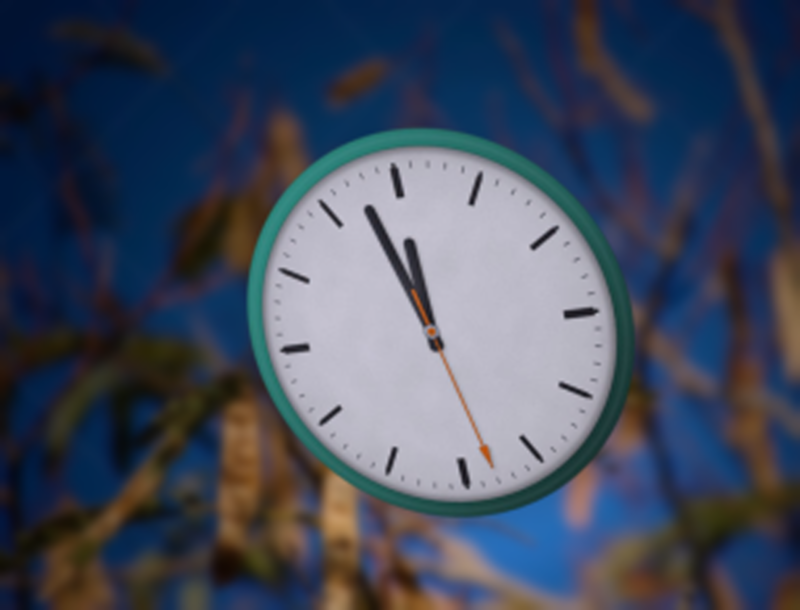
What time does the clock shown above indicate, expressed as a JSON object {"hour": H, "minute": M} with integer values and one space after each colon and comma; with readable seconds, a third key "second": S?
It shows {"hour": 11, "minute": 57, "second": 28}
